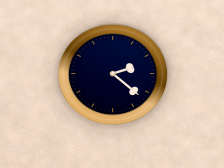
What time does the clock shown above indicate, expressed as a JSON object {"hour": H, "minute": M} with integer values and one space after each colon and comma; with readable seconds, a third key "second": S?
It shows {"hour": 2, "minute": 22}
